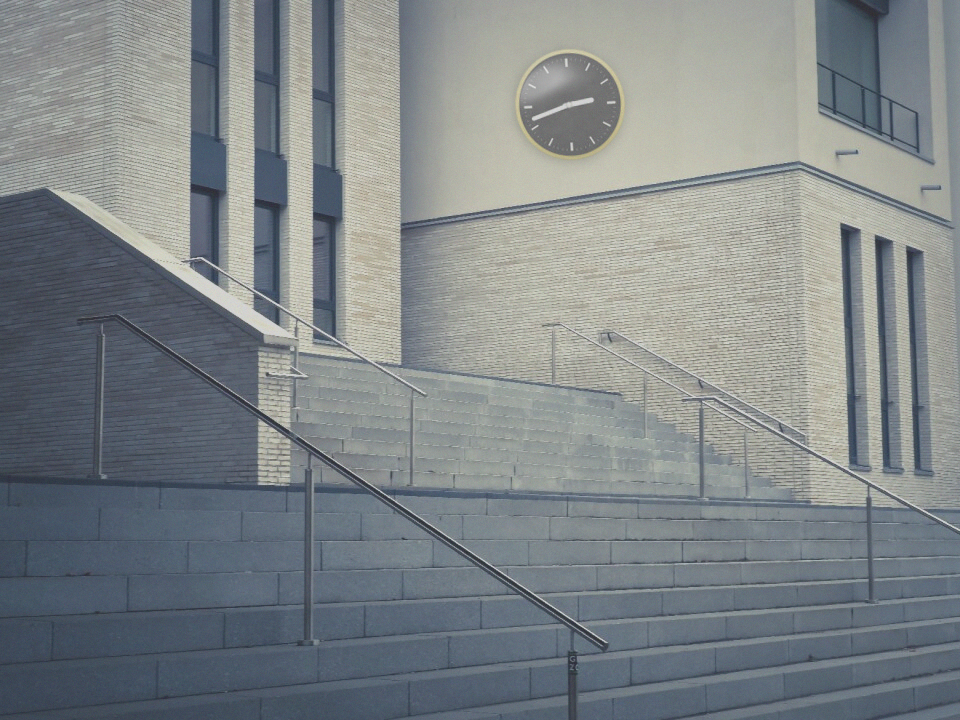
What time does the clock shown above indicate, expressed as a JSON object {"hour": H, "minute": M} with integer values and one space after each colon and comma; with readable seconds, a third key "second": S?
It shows {"hour": 2, "minute": 42}
